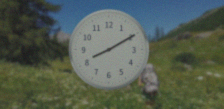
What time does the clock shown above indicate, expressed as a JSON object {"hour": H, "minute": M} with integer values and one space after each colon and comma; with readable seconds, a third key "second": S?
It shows {"hour": 8, "minute": 10}
